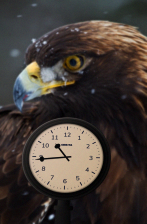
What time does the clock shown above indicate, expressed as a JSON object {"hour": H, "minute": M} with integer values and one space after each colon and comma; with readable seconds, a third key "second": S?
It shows {"hour": 10, "minute": 44}
